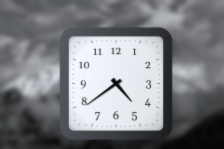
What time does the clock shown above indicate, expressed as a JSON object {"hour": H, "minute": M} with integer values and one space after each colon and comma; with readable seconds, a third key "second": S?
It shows {"hour": 4, "minute": 39}
